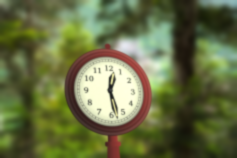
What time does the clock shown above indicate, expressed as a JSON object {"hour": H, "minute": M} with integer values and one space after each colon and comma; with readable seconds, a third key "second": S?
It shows {"hour": 12, "minute": 28}
